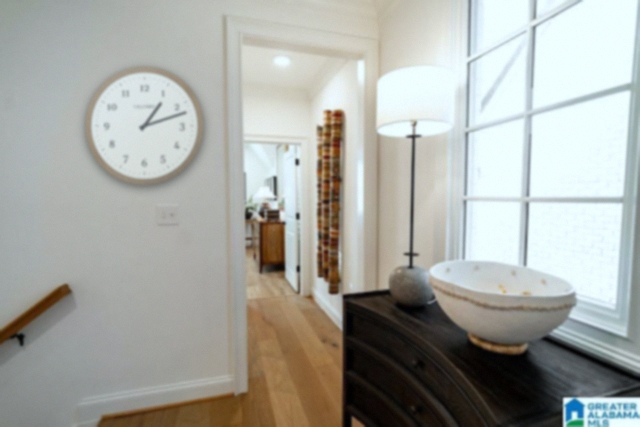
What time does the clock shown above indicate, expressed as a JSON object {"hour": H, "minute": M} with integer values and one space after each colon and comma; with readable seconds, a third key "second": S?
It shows {"hour": 1, "minute": 12}
